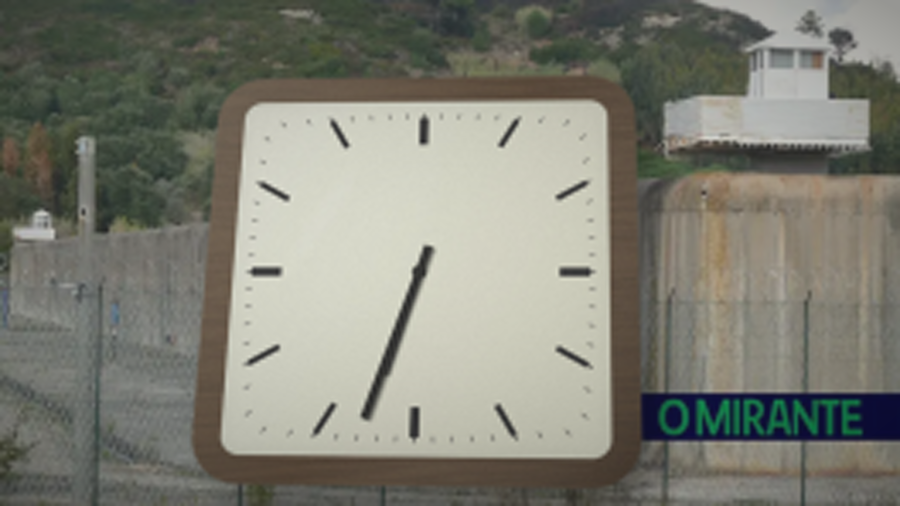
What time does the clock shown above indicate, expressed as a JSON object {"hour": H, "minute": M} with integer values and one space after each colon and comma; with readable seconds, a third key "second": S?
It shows {"hour": 6, "minute": 33}
